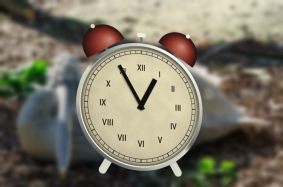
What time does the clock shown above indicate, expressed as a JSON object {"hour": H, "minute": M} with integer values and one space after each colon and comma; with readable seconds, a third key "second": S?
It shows {"hour": 12, "minute": 55}
